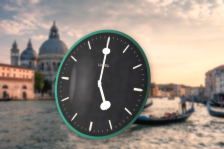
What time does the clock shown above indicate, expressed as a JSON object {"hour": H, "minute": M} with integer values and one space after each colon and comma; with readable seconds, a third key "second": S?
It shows {"hour": 5, "minute": 0}
